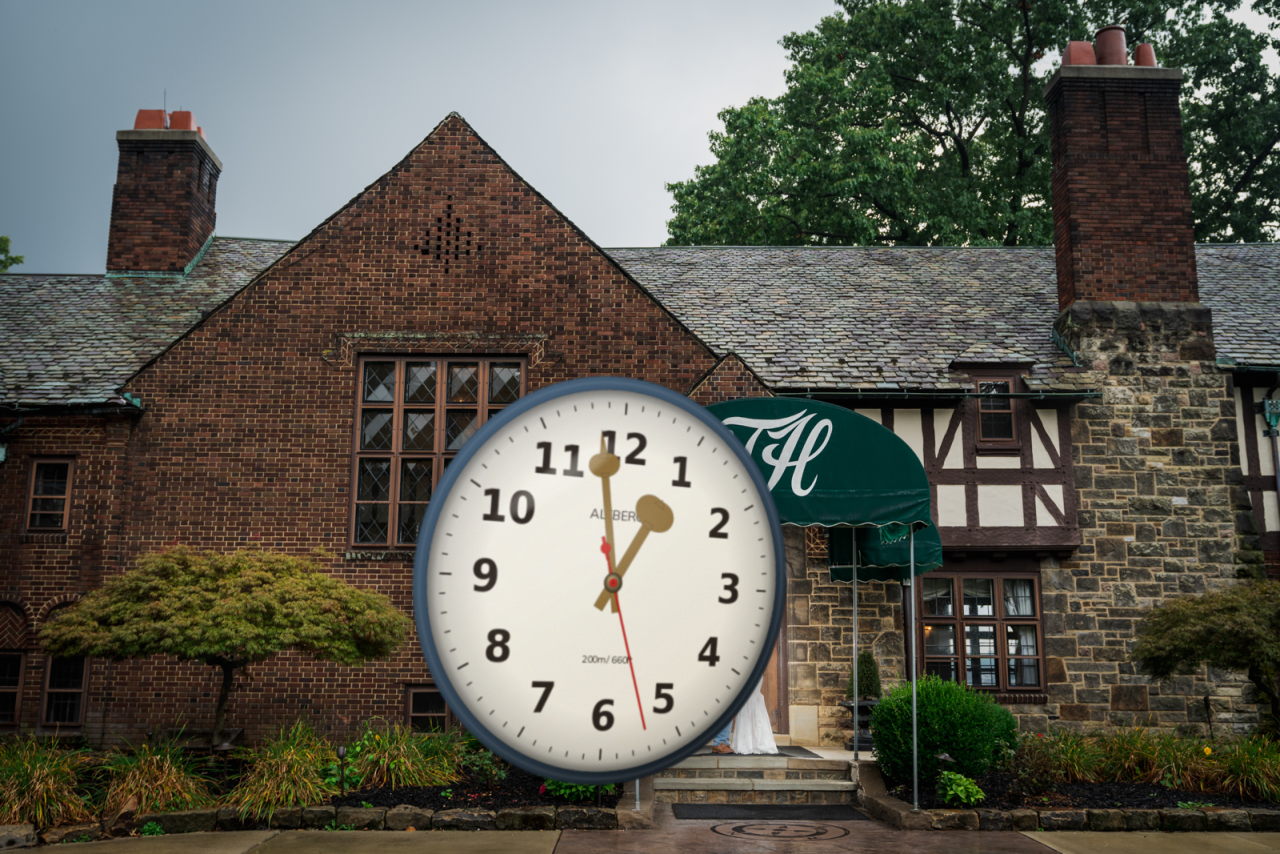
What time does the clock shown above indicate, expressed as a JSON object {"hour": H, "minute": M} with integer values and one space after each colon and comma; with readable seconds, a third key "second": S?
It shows {"hour": 12, "minute": 58, "second": 27}
